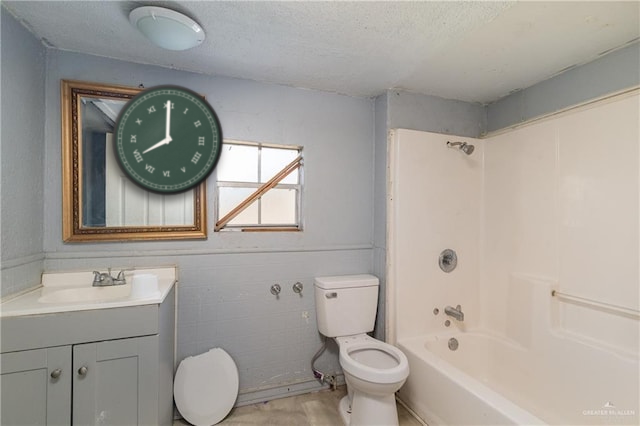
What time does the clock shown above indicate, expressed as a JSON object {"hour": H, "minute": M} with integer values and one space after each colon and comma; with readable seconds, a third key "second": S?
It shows {"hour": 8, "minute": 0}
